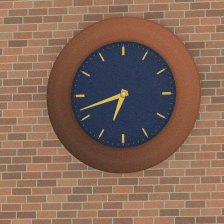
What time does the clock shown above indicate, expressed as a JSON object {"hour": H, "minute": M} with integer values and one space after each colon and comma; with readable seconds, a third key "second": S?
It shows {"hour": 6, "minute": 42}
